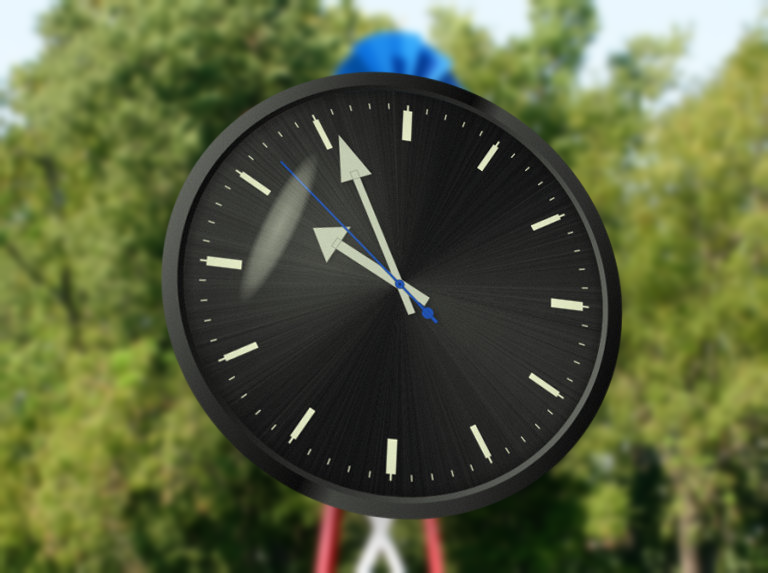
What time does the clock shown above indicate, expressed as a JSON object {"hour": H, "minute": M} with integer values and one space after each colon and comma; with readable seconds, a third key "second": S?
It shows {"hour": 9, "minute": 55, "second": 52}
